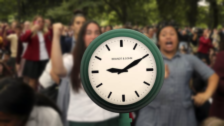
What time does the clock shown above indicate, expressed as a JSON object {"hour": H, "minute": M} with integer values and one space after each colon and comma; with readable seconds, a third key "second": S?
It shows {"hour": 9, "minute": 10}
